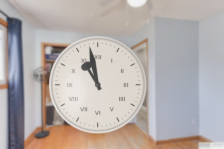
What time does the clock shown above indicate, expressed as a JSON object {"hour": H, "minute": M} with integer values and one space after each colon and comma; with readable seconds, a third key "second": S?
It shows {"hour": 10, "minute": 58}
